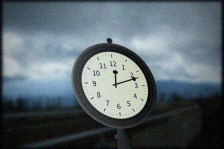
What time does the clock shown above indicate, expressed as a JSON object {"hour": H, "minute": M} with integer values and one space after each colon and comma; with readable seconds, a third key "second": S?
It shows {"hour": 12, "minute": 12}
